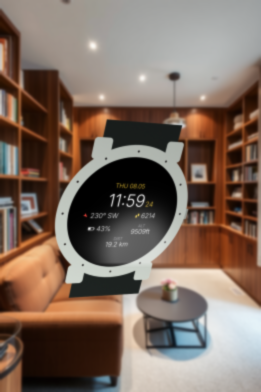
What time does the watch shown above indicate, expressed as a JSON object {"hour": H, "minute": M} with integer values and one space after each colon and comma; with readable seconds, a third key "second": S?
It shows {"hour": 11, "minute": 59}
